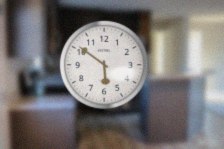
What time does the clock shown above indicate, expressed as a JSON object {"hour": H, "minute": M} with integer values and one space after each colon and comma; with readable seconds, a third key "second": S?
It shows {"hour": 5, "minute": 51}
